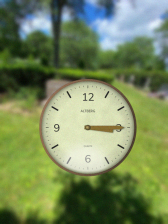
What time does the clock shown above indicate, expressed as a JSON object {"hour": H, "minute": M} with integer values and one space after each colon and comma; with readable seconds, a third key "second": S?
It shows {"hour": 3, "minute": 15}
